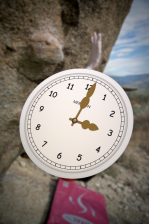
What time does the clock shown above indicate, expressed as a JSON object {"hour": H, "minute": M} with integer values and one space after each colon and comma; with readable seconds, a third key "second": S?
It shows {"hour": 3, "minute": 1}
